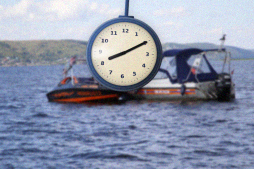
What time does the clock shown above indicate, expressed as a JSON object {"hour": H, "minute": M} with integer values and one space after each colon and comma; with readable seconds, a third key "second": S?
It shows {"hour": 8, "minute": 10}
